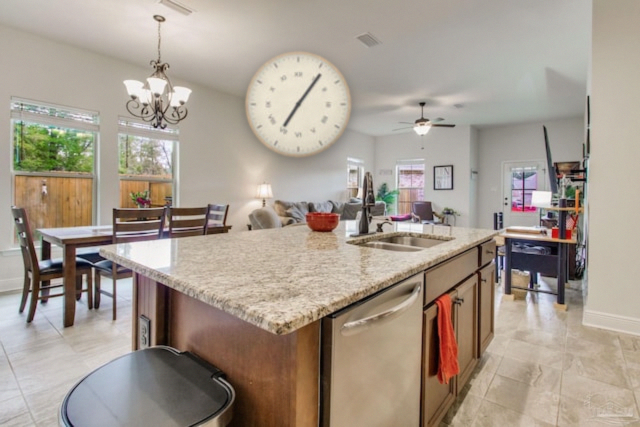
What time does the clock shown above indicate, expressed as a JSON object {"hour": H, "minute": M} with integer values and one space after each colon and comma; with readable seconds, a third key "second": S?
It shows {"hour": 7, "minute": 6}
